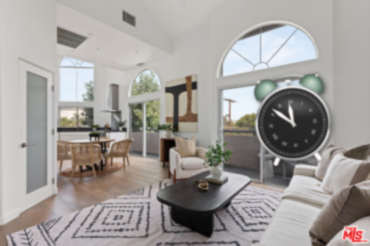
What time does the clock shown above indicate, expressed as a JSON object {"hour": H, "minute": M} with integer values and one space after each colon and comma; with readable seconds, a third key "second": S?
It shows {"hour": 11, "minute": 52}
